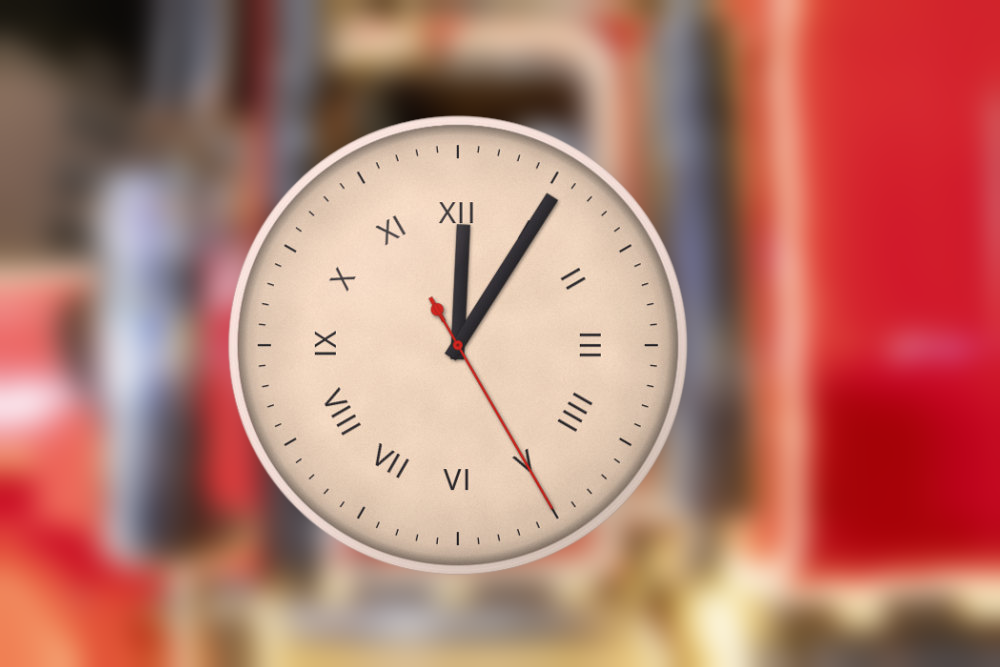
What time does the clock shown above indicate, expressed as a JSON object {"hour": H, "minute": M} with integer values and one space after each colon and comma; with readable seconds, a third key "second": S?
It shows {"hour": 12, "minute": 5, "second": 25}
